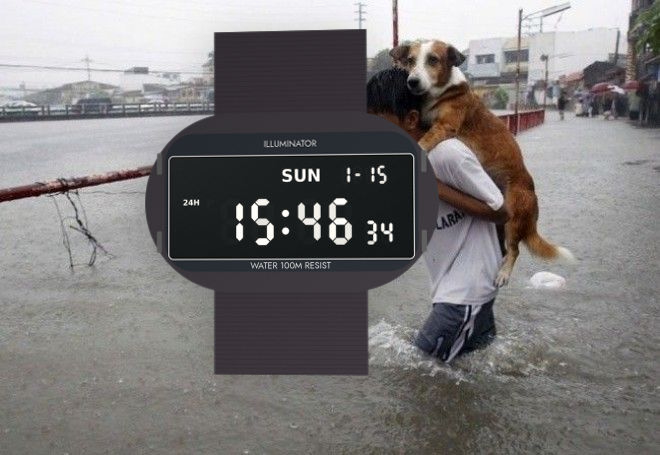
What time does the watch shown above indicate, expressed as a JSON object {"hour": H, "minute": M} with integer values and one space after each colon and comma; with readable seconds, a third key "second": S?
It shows {"hour": 15, "minute": 46, "second": 34}
